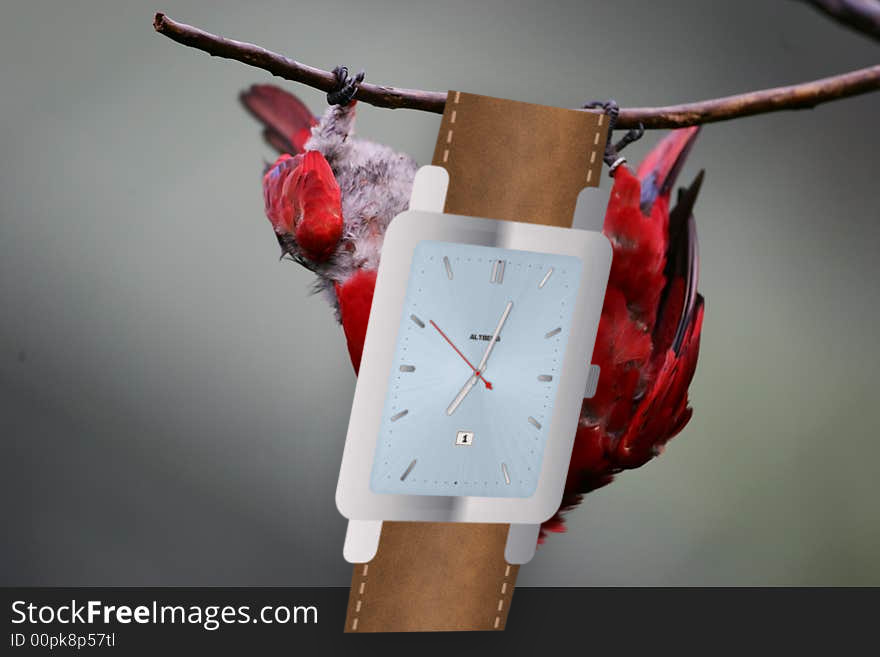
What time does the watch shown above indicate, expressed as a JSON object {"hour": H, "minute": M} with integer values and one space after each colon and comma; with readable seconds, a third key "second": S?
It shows {"hour": 7, "minute": 2, "second": 51}
